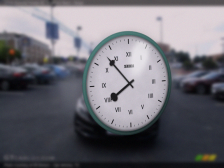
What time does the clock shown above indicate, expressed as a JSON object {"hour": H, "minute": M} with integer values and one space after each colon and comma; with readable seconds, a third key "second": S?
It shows {"hour": 7, "minute": 53}
